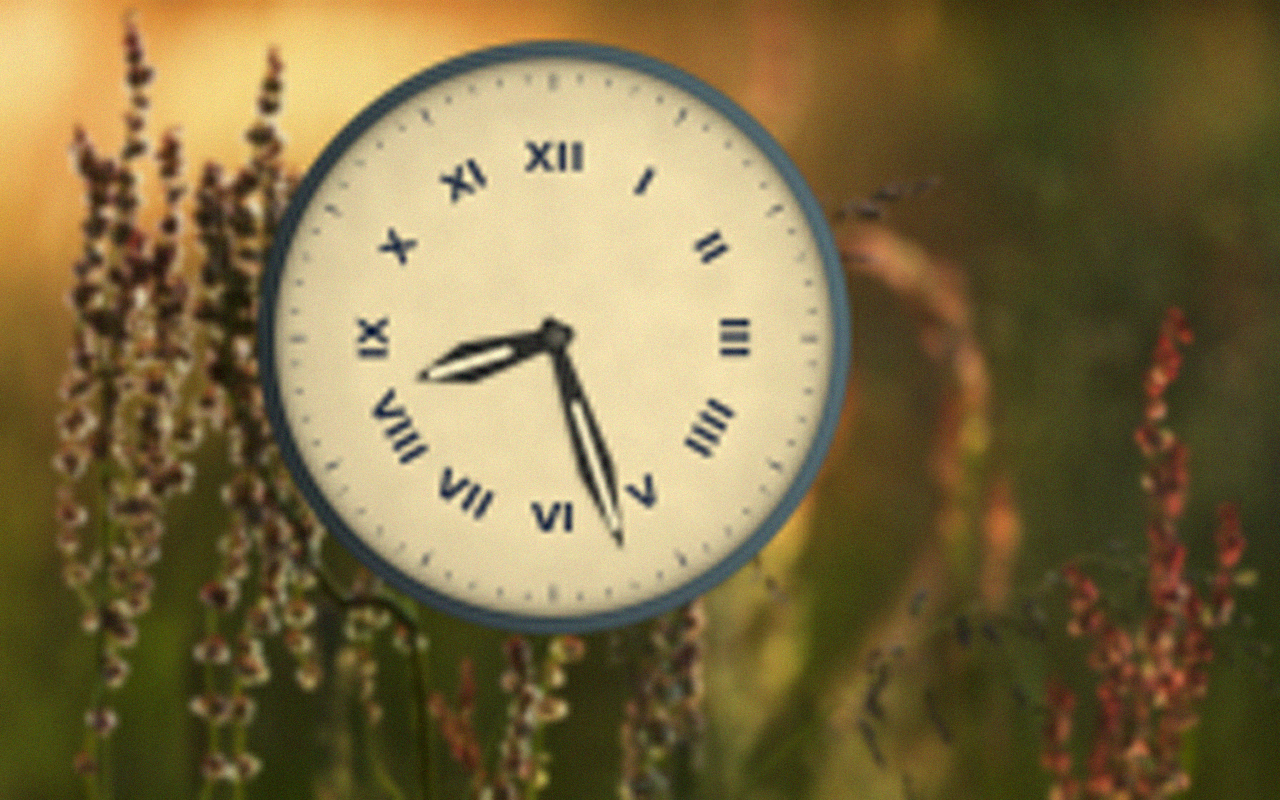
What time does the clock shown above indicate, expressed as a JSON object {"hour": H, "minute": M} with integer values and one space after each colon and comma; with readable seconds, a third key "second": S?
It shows {"hour": 8, "minute": 27}
